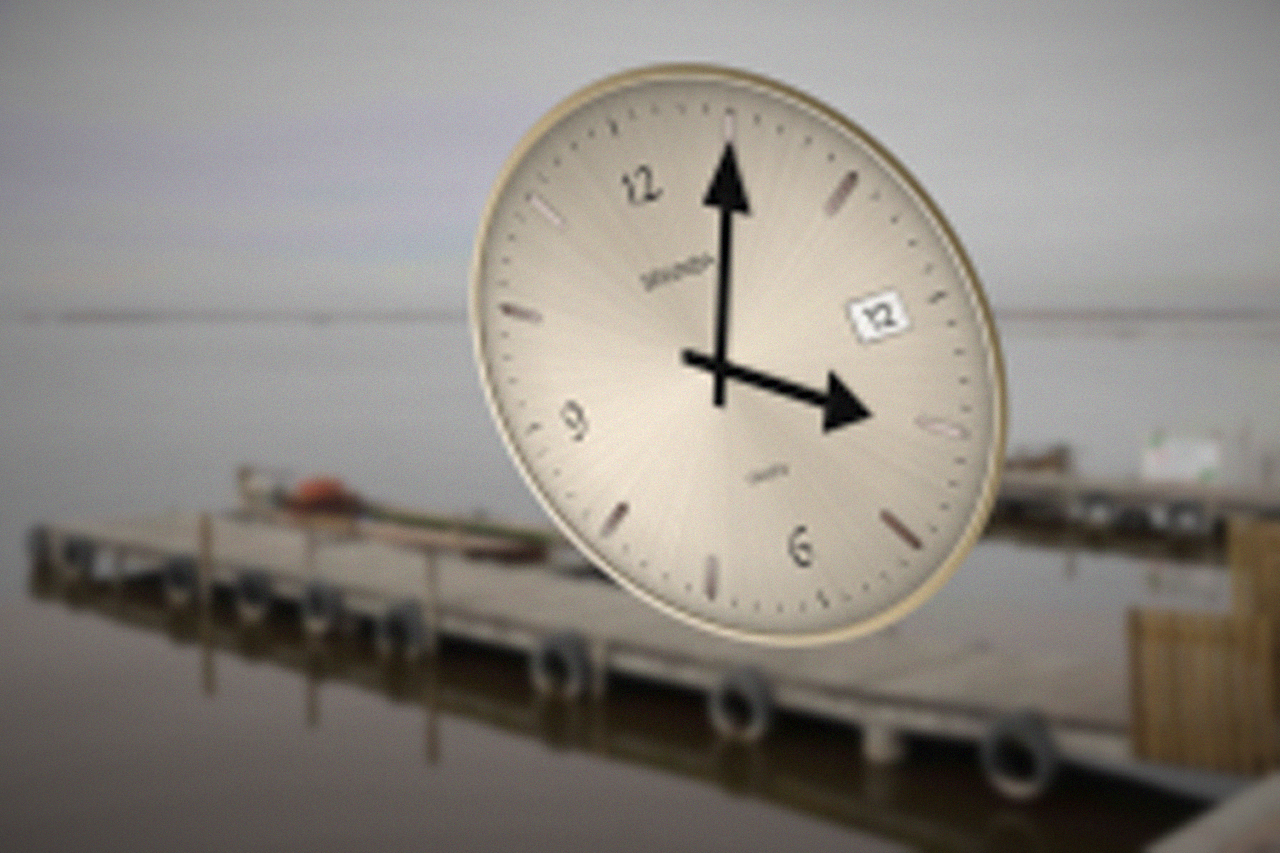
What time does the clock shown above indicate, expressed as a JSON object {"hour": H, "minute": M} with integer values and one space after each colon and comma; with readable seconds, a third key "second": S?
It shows {"hour": 4, "minute": 5}
